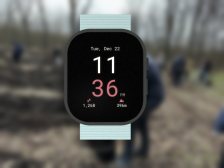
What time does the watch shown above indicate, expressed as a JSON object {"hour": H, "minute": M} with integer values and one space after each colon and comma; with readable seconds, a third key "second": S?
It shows {"hour": 11, "minute": 36}
